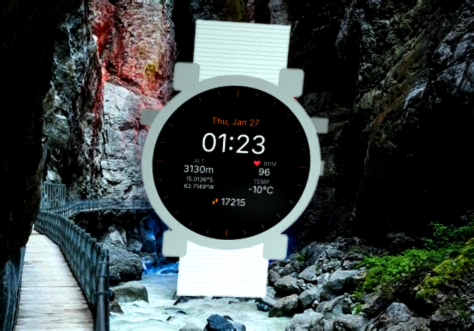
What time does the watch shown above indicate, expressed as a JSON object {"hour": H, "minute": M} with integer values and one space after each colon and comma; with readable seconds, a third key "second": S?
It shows {"hour": 1, "minute": 23}
